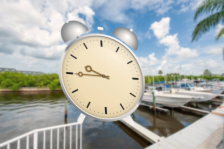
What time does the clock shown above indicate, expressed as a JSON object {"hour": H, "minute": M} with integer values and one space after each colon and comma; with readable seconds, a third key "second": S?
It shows {"hour": 9, "minute": 45}
